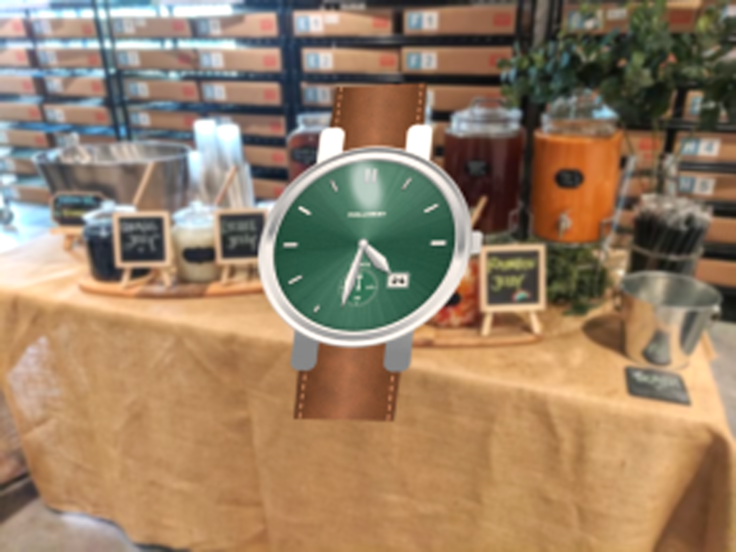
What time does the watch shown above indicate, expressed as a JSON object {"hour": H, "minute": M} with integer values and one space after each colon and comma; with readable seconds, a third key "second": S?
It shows {"hour": 4, "minute": 32}
